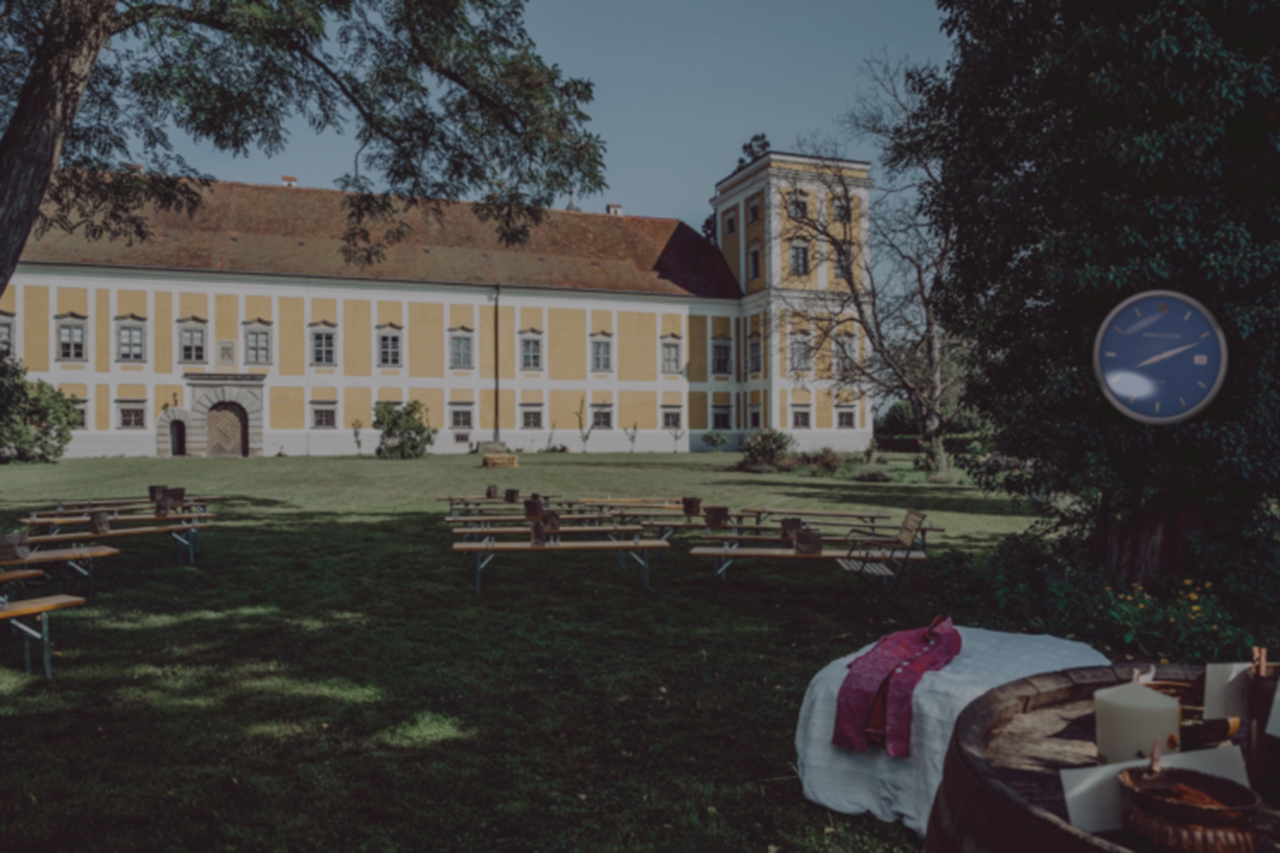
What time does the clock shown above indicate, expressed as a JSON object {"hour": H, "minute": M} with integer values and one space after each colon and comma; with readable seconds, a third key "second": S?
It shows {"hour": 8, "minute": 11}
